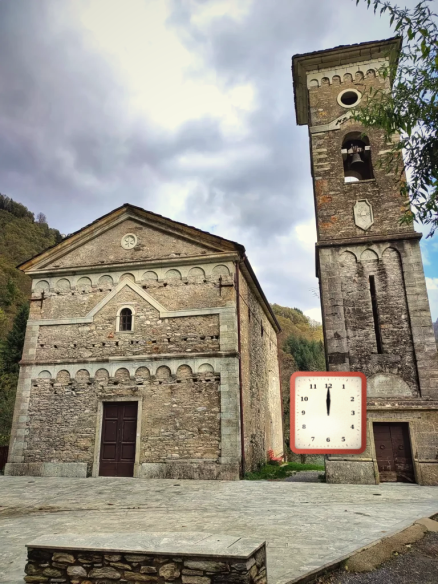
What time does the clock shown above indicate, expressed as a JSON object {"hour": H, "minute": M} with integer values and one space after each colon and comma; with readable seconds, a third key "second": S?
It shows {"hour": 12, "minute": 0}
